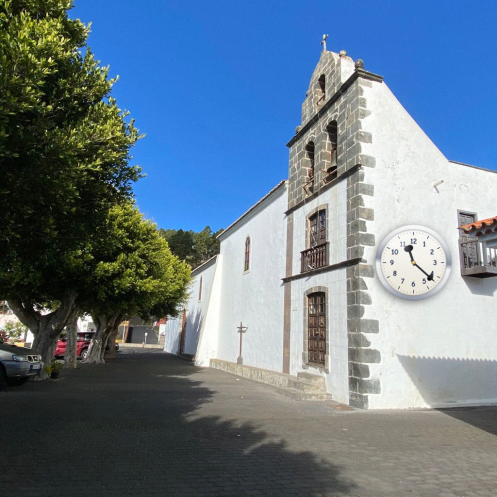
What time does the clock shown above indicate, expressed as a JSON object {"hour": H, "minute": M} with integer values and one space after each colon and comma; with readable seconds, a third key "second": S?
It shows {"hour": 11, "minute": 22}
